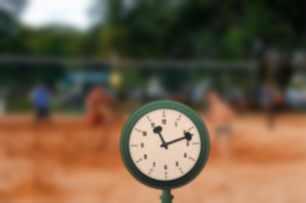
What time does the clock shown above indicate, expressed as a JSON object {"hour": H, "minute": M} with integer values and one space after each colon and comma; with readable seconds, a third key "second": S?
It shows {"hour": 11, "minute": 12}
